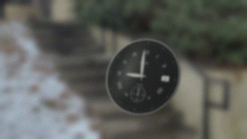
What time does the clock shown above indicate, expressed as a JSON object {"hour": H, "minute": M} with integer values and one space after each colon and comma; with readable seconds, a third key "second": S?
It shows {"hour": 8, "minute": 59}
